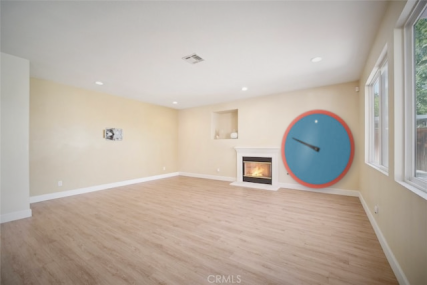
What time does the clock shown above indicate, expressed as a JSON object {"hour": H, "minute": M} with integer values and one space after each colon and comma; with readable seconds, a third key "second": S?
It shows {"hour": 9, "minute": 49}
